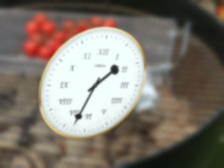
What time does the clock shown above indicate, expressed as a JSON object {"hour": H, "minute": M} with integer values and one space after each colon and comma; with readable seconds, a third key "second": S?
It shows {"hour": 1, "minute": 33}
